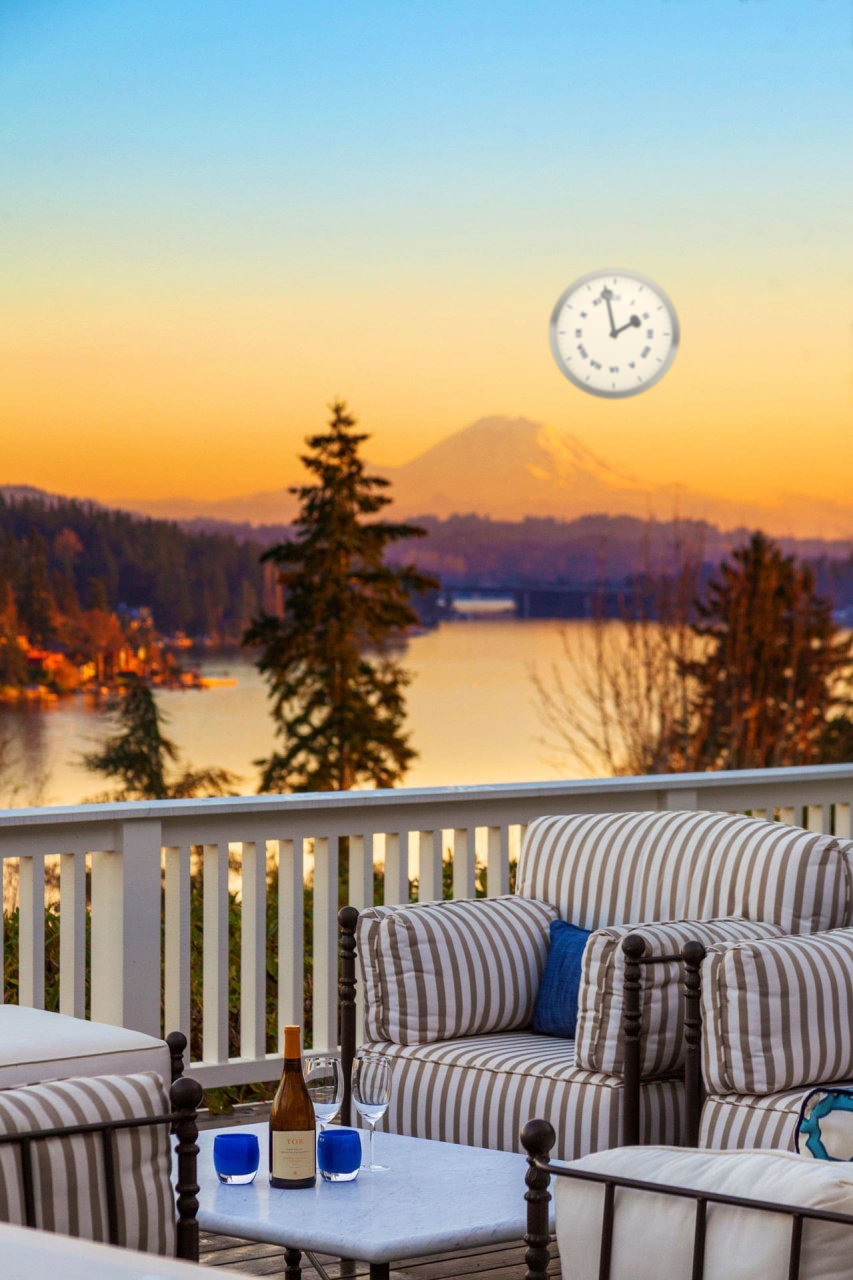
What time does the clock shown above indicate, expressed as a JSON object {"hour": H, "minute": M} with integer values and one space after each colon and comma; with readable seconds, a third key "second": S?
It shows {"hour": 1, "minute": 58}
